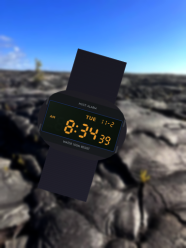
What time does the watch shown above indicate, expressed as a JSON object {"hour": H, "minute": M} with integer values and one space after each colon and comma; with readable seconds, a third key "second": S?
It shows {"hour": 8, "minute": 34, "second": 39}
